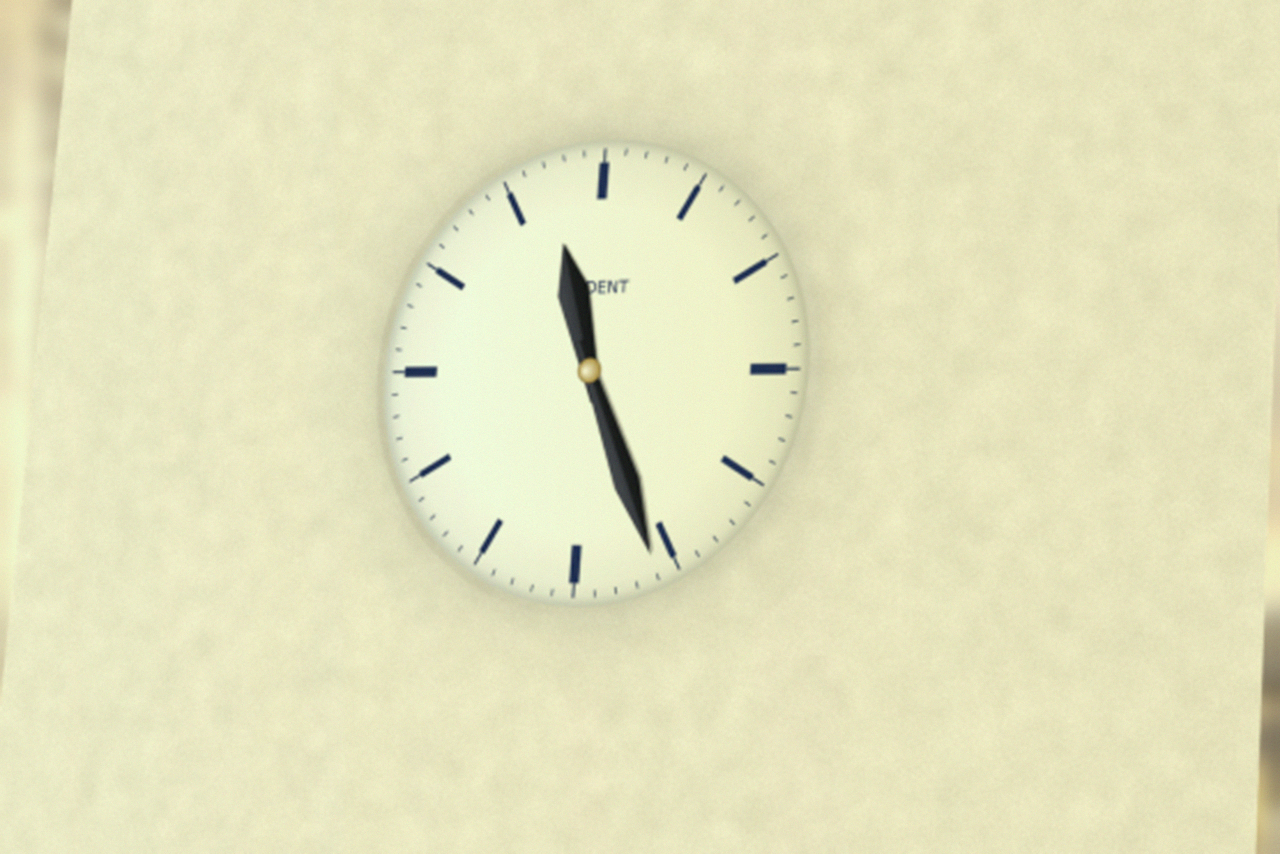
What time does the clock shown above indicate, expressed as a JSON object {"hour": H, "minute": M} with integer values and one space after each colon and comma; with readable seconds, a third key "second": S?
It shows {"hour": 11, "minute": 26}
